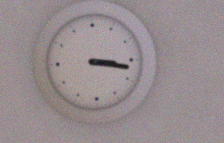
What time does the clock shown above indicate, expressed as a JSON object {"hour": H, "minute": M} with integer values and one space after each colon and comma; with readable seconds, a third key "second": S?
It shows {"hour": 3, "minute": 17}
